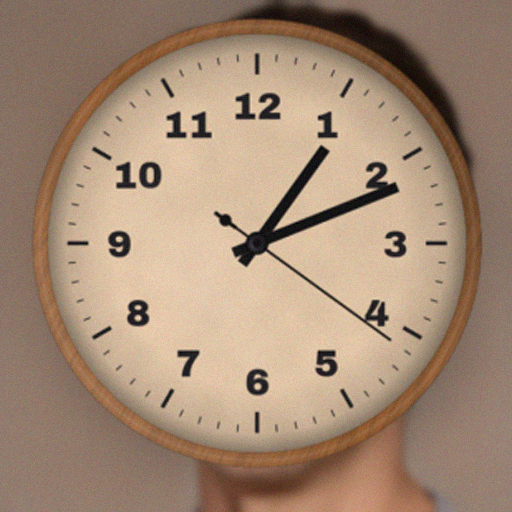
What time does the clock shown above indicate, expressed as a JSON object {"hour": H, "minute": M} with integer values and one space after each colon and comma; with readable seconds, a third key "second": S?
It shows {"hour": 1, "minute": 11, "second": 21}
